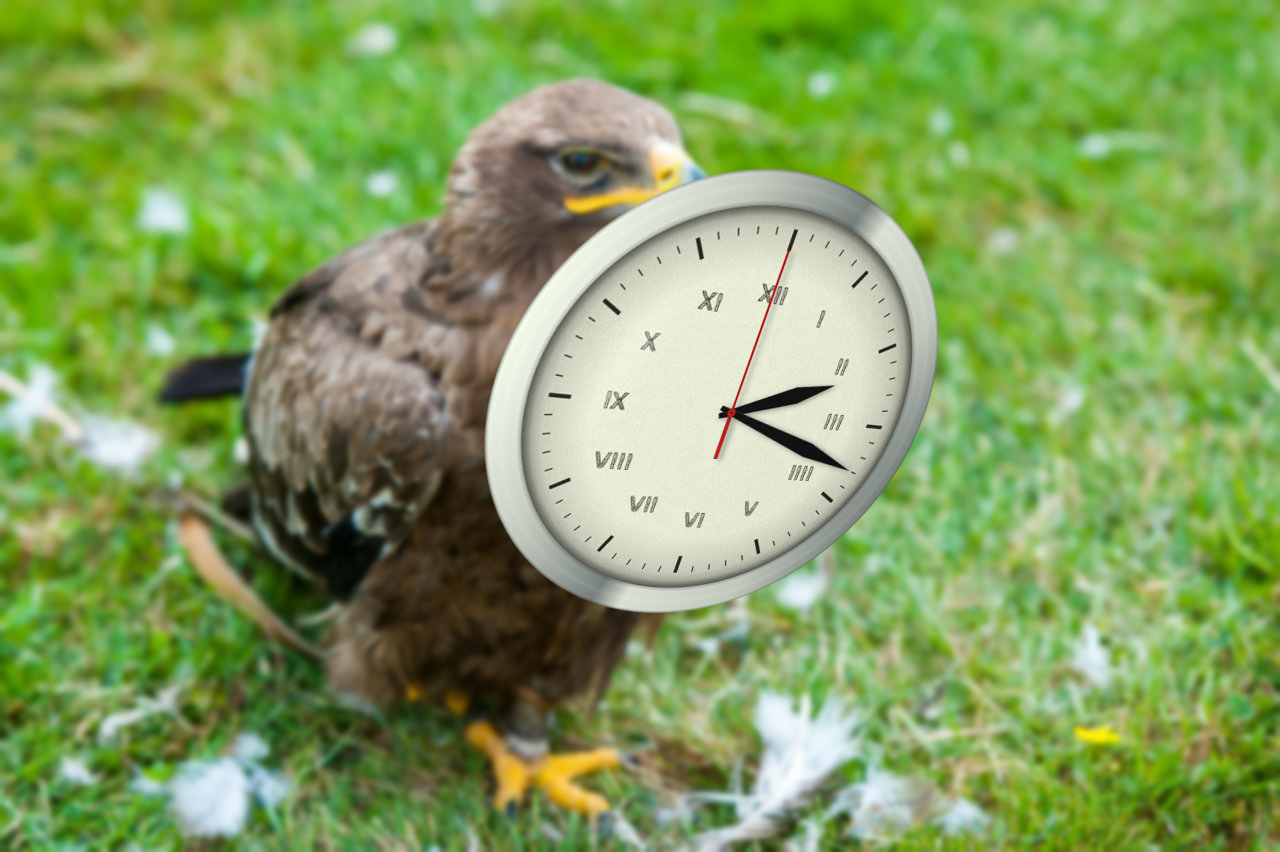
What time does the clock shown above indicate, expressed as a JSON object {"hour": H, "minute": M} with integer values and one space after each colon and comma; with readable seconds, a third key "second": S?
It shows {"hour": 2, "minute": 18, "second": 0}
